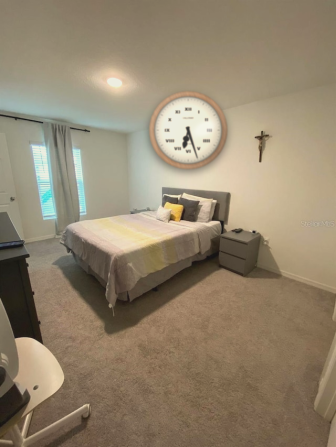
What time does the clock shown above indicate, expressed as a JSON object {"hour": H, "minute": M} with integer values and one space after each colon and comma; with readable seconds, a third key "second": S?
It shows {"hour": 6, "minute": 27}
